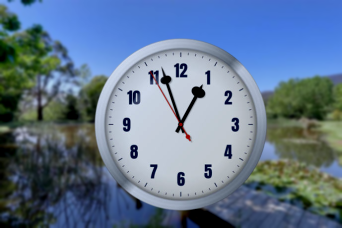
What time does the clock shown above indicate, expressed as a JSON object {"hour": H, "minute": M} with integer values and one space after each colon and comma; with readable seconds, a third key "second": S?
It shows {"hour": 12, "minute": 56, "second": 55}
